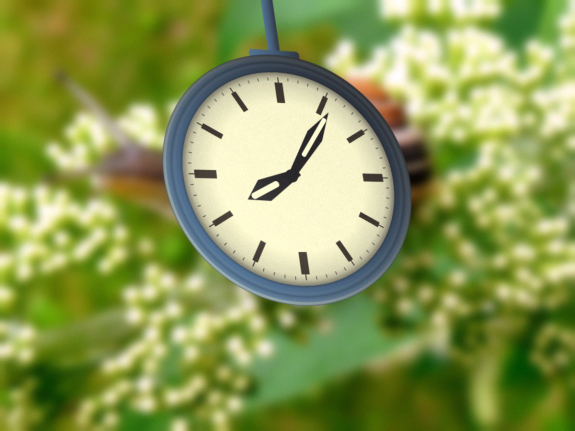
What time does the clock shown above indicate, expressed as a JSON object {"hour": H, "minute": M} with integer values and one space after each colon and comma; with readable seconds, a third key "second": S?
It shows {"hour": 8, "minute": 6}
